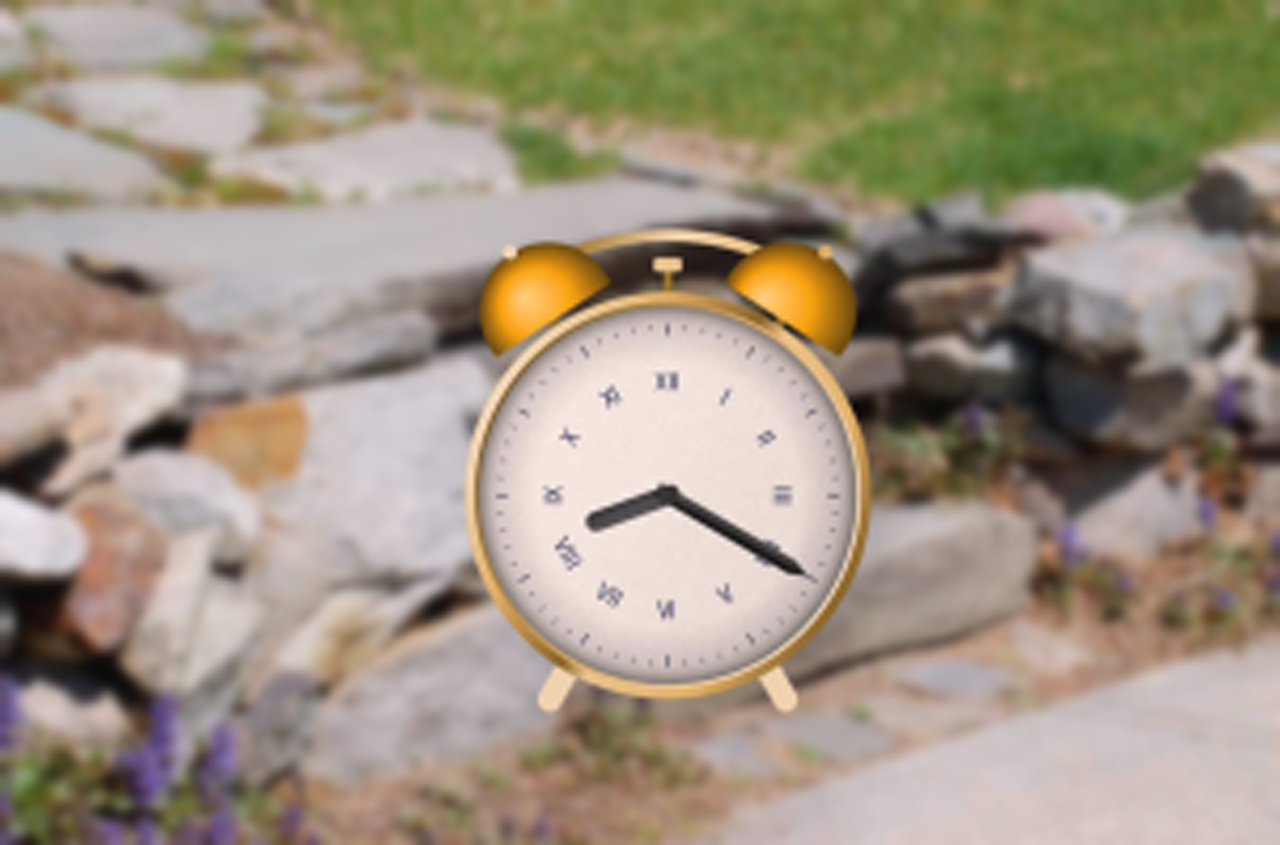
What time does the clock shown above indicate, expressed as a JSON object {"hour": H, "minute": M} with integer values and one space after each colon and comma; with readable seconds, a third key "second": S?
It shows {"hour": 8, "minute": 20}
